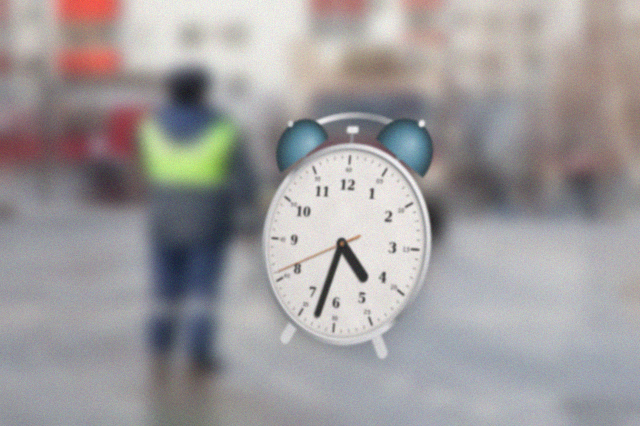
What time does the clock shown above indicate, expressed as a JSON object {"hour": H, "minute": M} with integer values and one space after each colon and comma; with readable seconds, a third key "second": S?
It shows {"hour": 4, "minute": 32, "second": 41}
